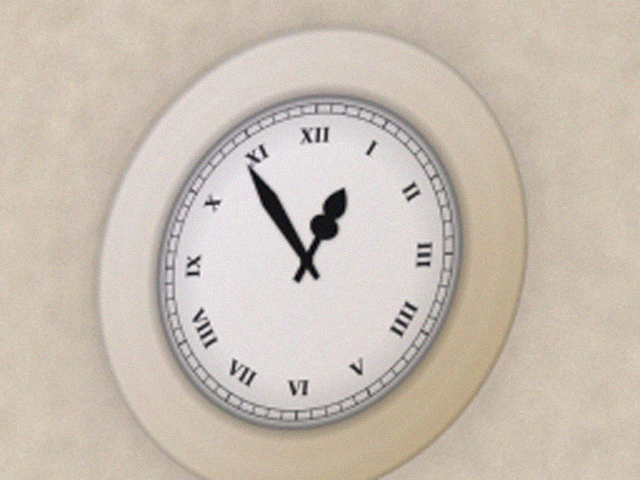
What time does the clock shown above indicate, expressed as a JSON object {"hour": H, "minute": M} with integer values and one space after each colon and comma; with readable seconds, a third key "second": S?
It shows {"hour": 12, "minute": 54}
